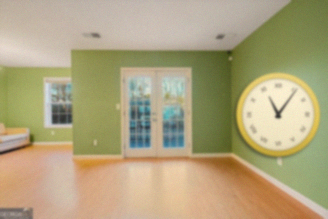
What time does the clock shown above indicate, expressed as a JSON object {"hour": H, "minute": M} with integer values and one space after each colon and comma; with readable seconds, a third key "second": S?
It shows {"hour": 11, "minute": 6}
